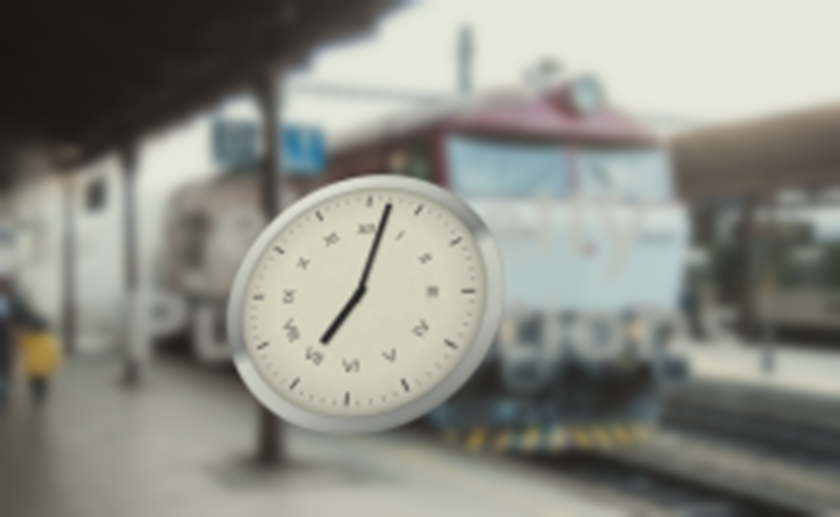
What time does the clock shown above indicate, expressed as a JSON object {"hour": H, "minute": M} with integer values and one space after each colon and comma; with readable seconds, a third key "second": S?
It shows {"hour": 7, "minute": 2}
